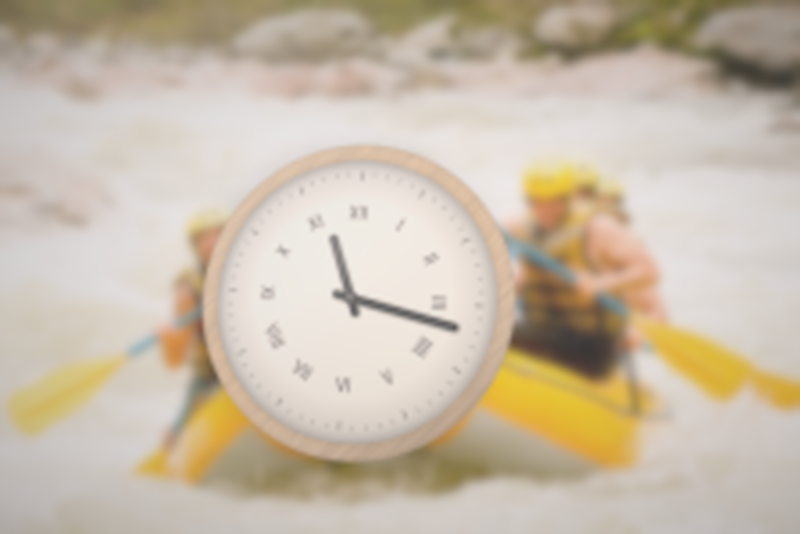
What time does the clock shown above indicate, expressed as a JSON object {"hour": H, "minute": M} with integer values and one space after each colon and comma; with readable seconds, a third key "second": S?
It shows {"hour": 11, "minute": 17}
